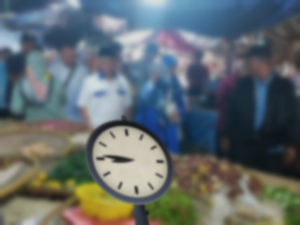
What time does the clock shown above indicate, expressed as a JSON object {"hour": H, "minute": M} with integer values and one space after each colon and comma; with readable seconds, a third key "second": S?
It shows {"hour": 8, "minute": 46}
